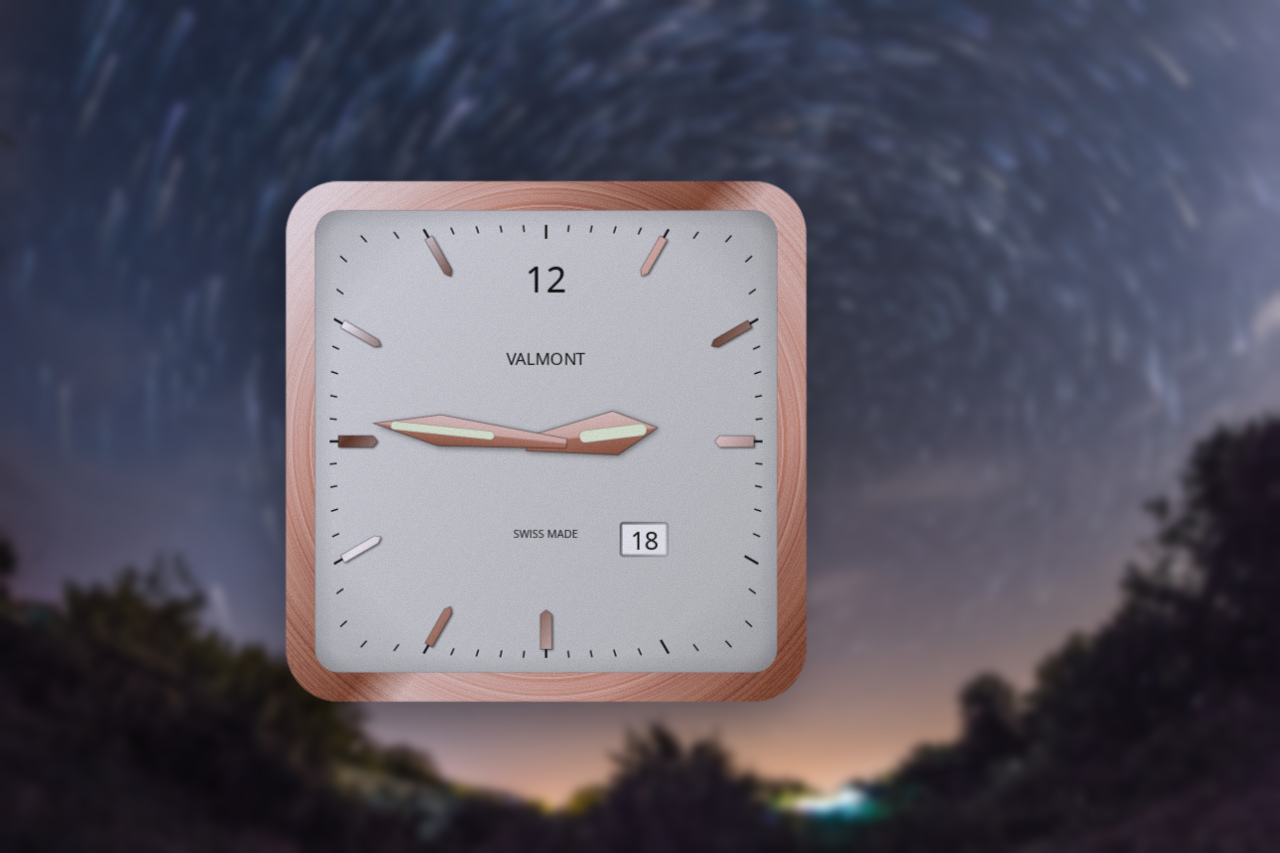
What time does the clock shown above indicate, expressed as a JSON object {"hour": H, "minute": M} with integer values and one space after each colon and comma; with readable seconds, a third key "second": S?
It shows {"hour": 2, "minute": 46}
